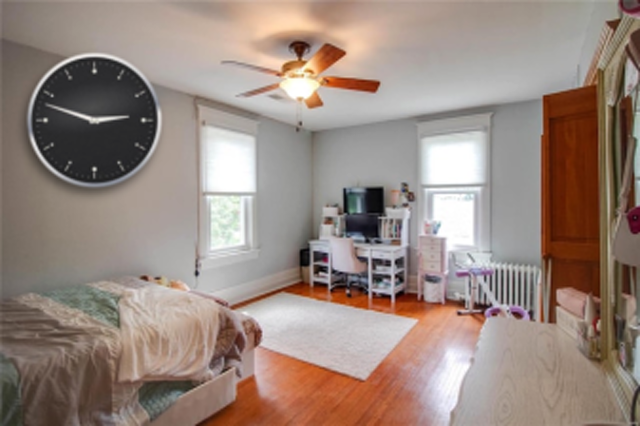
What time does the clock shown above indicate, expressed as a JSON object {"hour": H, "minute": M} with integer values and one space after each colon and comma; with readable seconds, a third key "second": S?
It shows {"hour": 2, "minute": 48}
